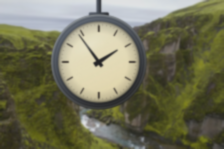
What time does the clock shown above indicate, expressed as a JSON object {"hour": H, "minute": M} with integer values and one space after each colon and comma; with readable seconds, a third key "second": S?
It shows {"hour": 1, "minute": 54}
